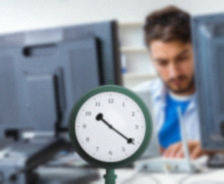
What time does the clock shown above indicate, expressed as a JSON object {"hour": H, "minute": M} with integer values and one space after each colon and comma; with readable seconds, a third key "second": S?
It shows {"hour": 10, "minute": 21}
